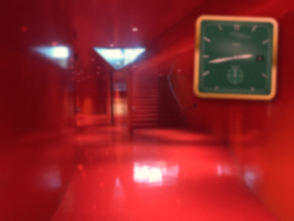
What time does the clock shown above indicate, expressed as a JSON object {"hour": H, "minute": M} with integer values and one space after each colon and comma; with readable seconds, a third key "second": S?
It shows {"hour": 2, "minute": 43}
